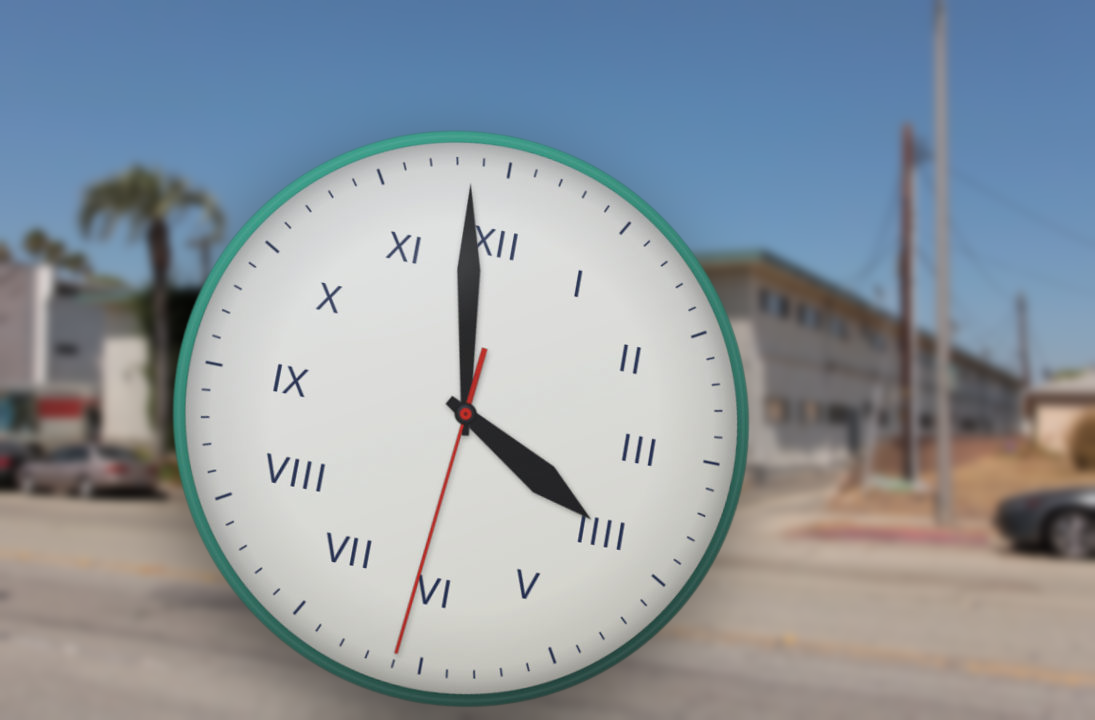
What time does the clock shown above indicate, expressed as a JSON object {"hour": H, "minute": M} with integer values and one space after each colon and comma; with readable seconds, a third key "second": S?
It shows {"hour": 3, "minute": 58, "second": 31}
